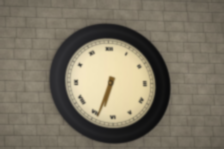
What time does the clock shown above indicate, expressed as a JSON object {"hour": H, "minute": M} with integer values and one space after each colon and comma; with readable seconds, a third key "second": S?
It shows {"hour": 6, "minute": 34}
